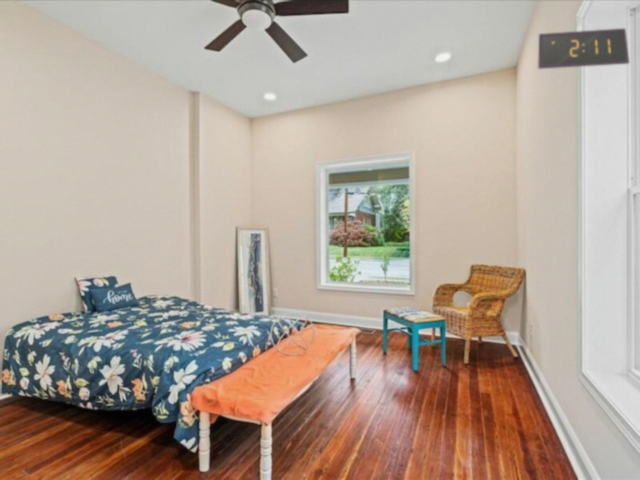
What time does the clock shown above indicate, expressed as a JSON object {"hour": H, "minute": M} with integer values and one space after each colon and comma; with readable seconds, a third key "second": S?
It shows {"hour": 2, "minute": 11}
